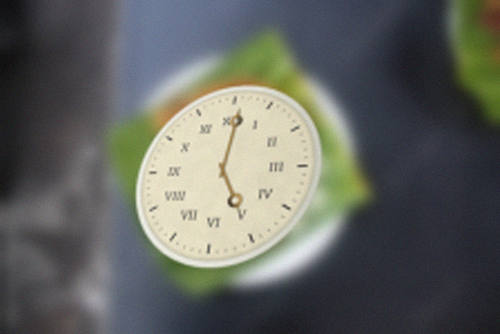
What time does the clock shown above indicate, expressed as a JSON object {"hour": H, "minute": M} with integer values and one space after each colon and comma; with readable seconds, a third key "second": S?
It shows {"hour": 5, "minute": 1}
